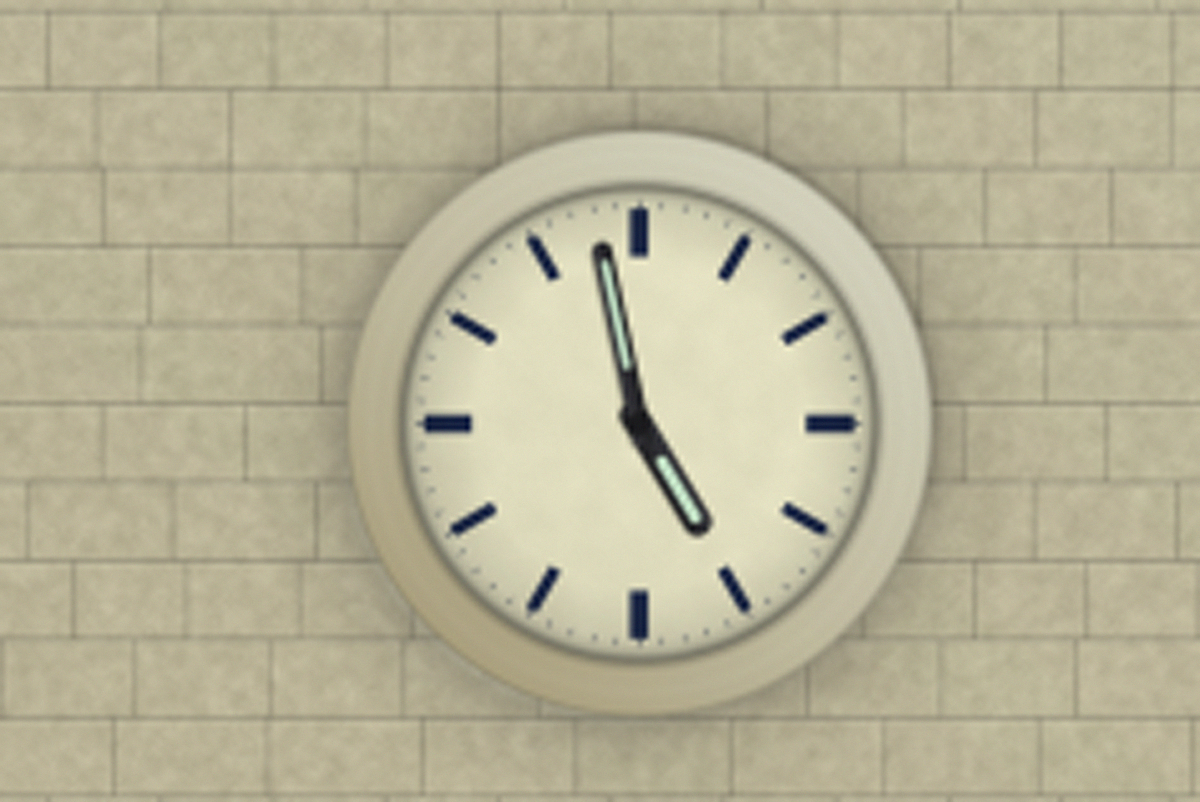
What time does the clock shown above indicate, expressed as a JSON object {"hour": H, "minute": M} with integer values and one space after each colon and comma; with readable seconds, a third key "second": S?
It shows {"hour": 4, "minute": 58}
